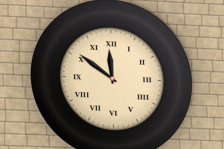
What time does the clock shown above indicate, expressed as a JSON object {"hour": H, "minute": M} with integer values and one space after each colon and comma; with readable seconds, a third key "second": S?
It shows {"hour": 11, "minute": 51}
